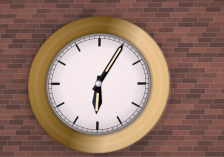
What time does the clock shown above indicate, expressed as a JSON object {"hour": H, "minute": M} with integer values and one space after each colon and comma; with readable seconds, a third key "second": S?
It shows {"hour": 6, "minute": 5}
